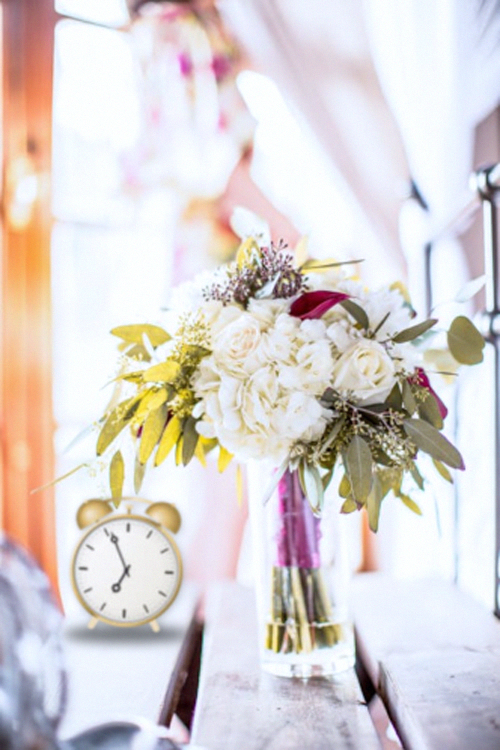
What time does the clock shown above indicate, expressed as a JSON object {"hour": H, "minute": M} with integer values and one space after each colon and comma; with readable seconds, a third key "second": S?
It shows {"hour": 6, "minute": 56}
